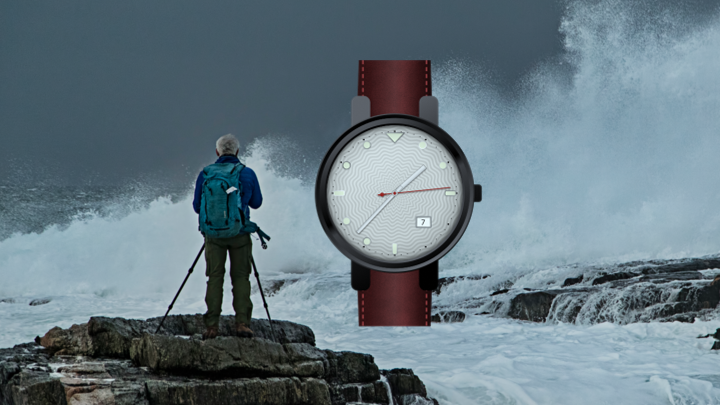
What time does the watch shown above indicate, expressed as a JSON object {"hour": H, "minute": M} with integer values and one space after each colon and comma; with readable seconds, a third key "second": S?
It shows {"hour": 1, "minute": 37, "second": 14}
